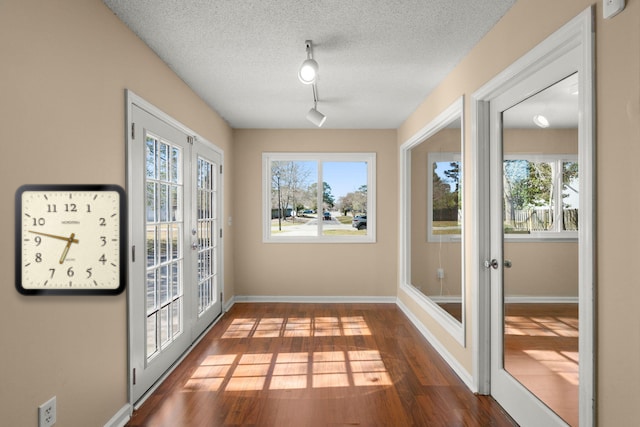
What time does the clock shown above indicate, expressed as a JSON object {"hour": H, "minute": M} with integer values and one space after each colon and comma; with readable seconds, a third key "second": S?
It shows {"hour": 6, "minute": 47}
